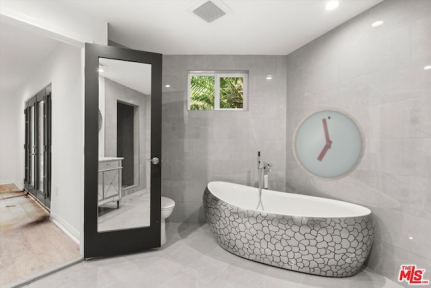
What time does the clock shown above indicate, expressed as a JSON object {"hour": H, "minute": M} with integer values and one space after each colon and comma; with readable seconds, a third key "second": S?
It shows {"hour": 6, "minute": 58}
